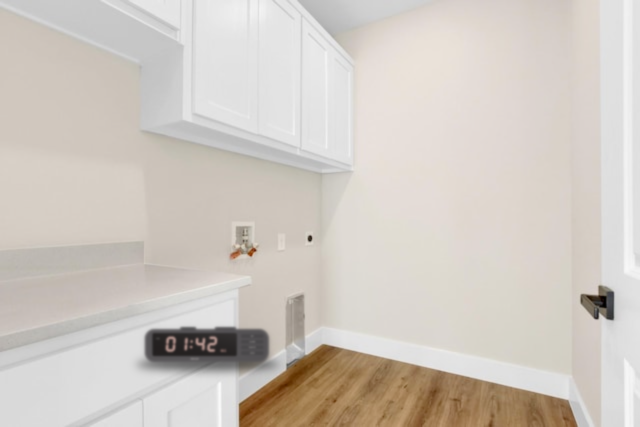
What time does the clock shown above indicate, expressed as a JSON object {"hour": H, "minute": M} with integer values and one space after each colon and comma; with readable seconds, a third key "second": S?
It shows {"hour": 1, "minute": 42}
